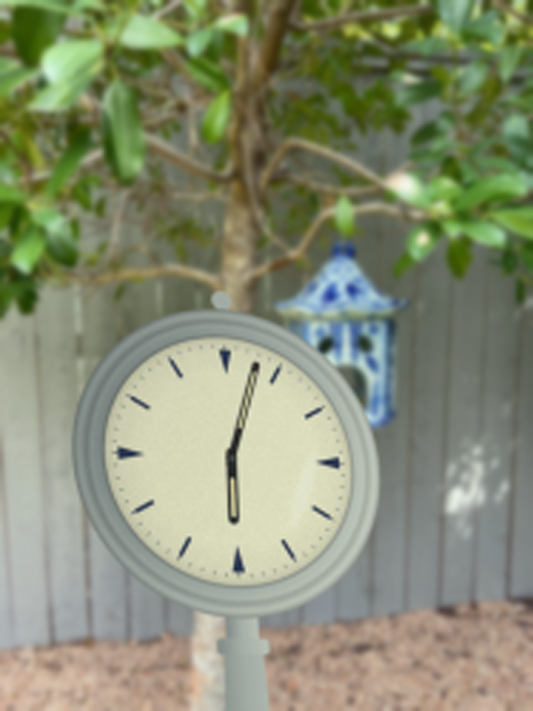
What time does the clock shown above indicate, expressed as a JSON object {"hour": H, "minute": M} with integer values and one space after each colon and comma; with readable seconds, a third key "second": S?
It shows {"hour": 6, "minute": 3}
